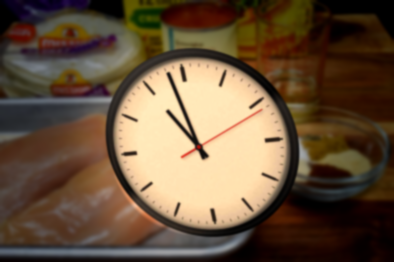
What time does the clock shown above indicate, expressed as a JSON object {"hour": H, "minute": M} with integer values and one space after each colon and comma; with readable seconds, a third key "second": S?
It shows {"hour": 10, "minute": 58, "second": 11}
